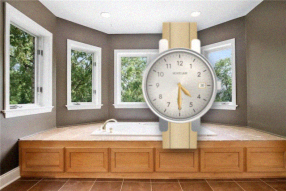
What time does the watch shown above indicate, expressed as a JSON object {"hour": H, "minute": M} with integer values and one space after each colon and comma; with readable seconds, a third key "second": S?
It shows {"hour": 4, "minute": 30}
